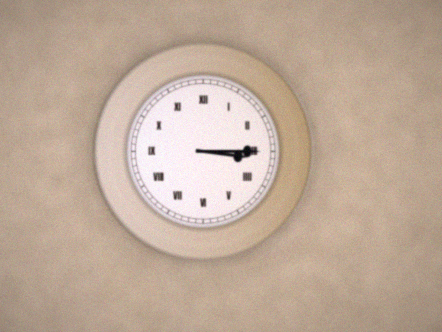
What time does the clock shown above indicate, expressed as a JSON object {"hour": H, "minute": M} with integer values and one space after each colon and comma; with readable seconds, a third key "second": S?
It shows {"hour": 3, "minute": 15}
